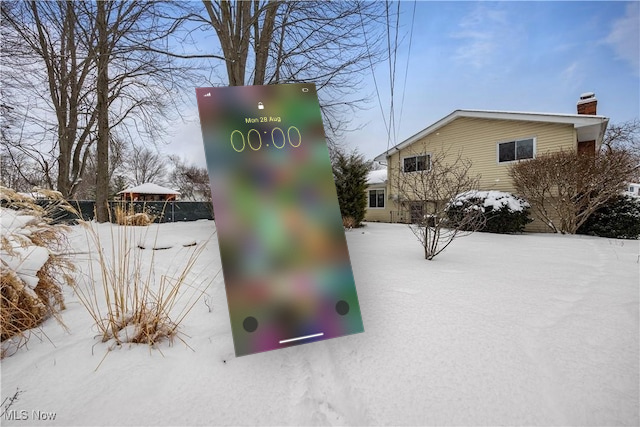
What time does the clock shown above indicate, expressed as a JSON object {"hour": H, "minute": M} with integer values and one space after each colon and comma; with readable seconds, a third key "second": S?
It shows {"hour": 0, "minute": 0}
